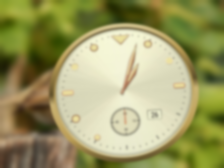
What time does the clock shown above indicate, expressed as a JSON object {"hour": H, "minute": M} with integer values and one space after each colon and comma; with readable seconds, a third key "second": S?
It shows {"hour": 1, "minute": 3}
